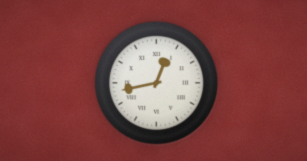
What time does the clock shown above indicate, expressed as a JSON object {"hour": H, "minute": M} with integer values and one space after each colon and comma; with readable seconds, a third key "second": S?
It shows {"hour": 12, "minute": 43}
